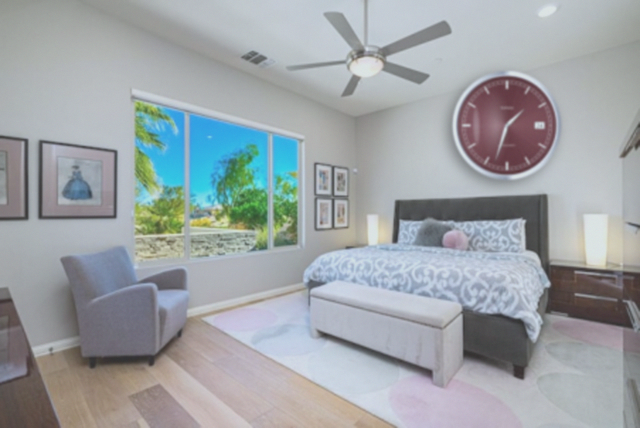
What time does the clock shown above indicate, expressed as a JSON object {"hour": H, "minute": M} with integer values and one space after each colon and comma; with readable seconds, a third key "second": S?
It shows {"hour": 1, "minute": 33}
